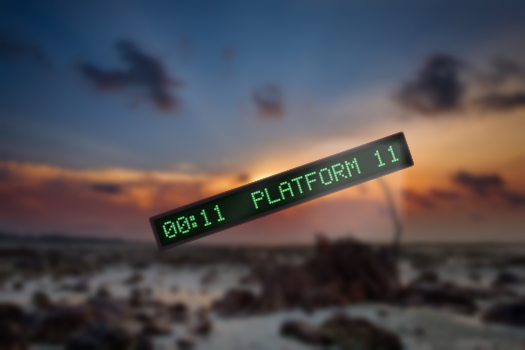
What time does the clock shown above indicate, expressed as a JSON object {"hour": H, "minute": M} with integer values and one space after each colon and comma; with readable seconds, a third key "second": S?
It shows {"hour": 0, "minute": 11}
